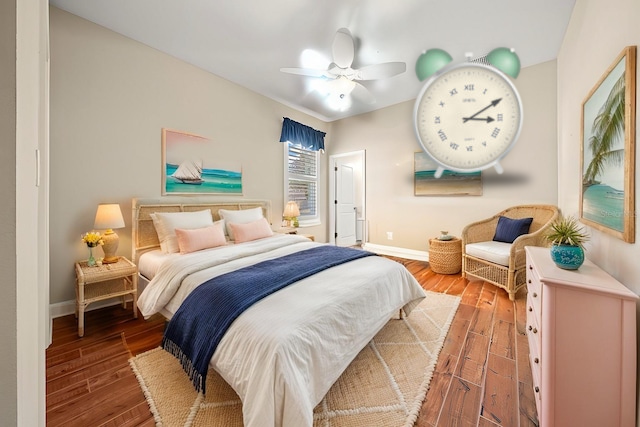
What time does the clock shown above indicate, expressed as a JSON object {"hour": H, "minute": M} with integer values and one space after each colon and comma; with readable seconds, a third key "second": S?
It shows {"hour": 3, "minute": 10}
